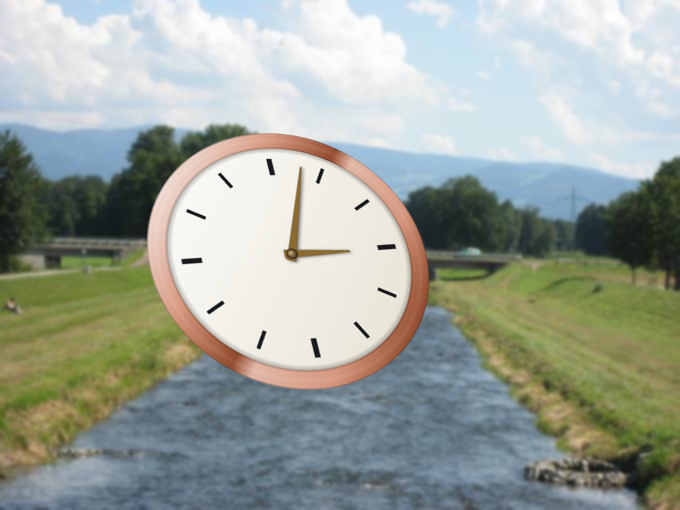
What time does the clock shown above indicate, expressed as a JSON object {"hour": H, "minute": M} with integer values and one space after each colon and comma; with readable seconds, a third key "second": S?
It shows {"hour": 3, "minute": 3}
